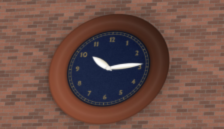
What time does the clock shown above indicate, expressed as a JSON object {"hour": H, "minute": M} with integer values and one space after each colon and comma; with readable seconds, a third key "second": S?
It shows {"hour": 10, "minute": 14}
